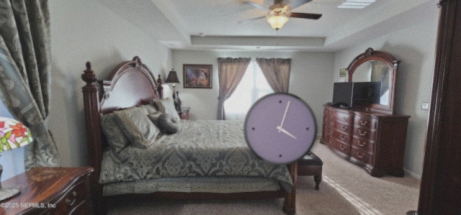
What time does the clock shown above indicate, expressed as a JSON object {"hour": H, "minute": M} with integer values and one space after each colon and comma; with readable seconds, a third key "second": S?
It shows {"hour": 4, "minute": 3}
